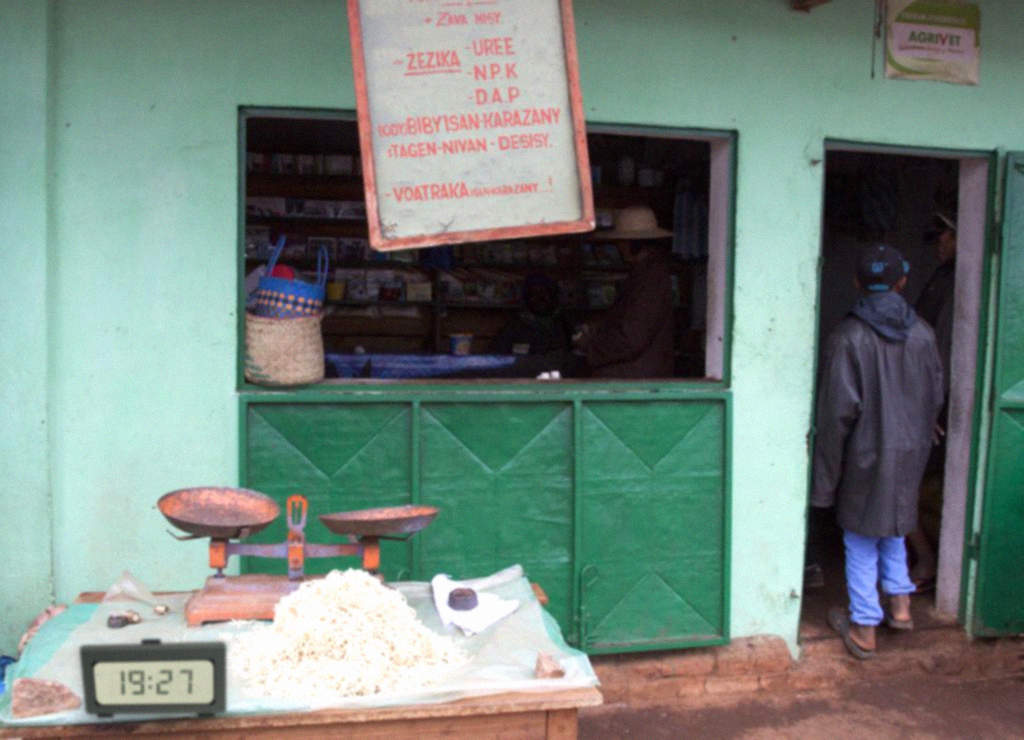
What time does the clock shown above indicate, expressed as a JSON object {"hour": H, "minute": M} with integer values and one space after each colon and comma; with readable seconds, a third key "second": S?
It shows {"hour": 19, "minute": 27}
